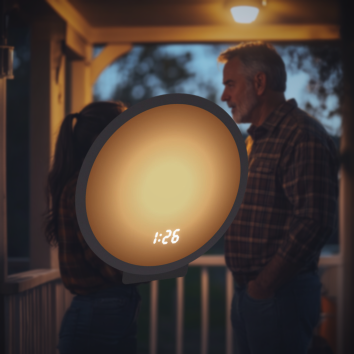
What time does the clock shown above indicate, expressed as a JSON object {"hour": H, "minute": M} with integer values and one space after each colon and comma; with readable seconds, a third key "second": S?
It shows {"hour": 1, "minute": 26}
